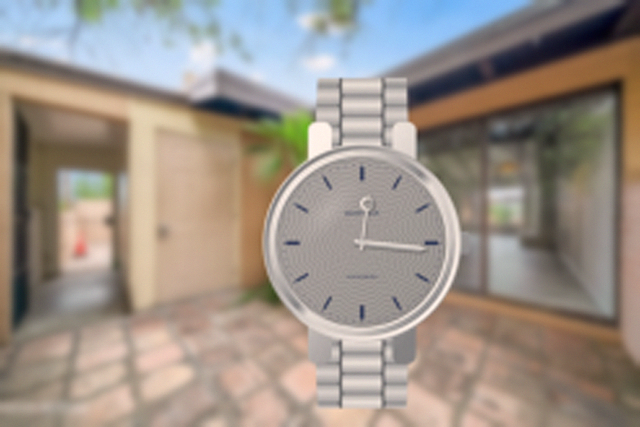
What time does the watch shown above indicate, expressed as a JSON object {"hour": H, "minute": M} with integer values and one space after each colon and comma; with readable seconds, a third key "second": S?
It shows {"hour": 12, "minute": 16}
